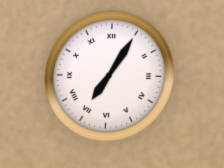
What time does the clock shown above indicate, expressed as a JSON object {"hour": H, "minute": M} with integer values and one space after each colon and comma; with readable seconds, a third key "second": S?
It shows {"hour": 7, "minute": 5}
